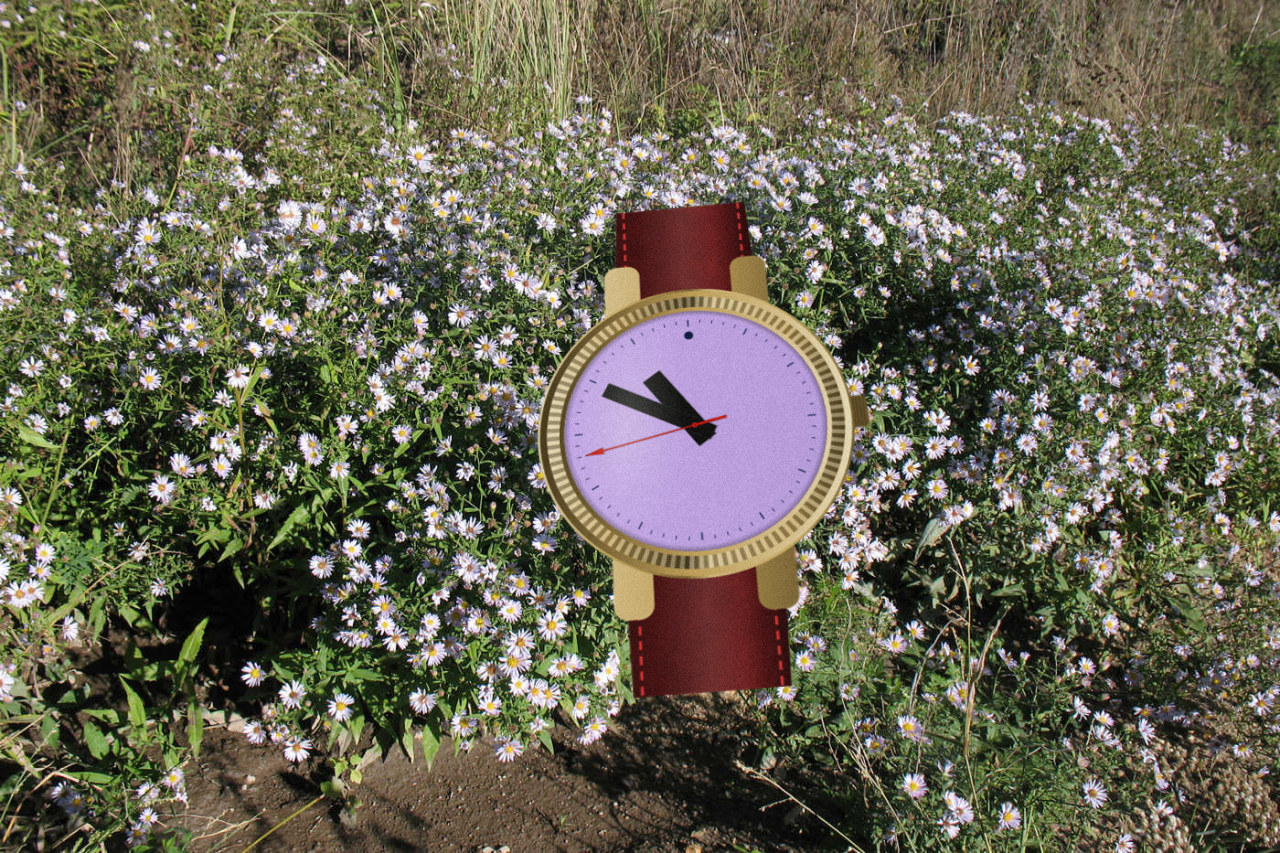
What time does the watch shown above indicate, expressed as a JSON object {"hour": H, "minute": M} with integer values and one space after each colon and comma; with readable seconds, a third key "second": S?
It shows {"hour": 10, "minute": 49, "second": 43}
